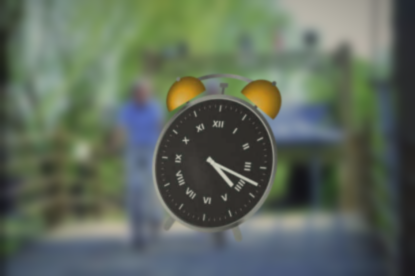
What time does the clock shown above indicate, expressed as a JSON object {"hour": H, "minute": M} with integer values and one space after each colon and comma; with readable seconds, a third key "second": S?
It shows {"hour": 4, "minute": 18}
